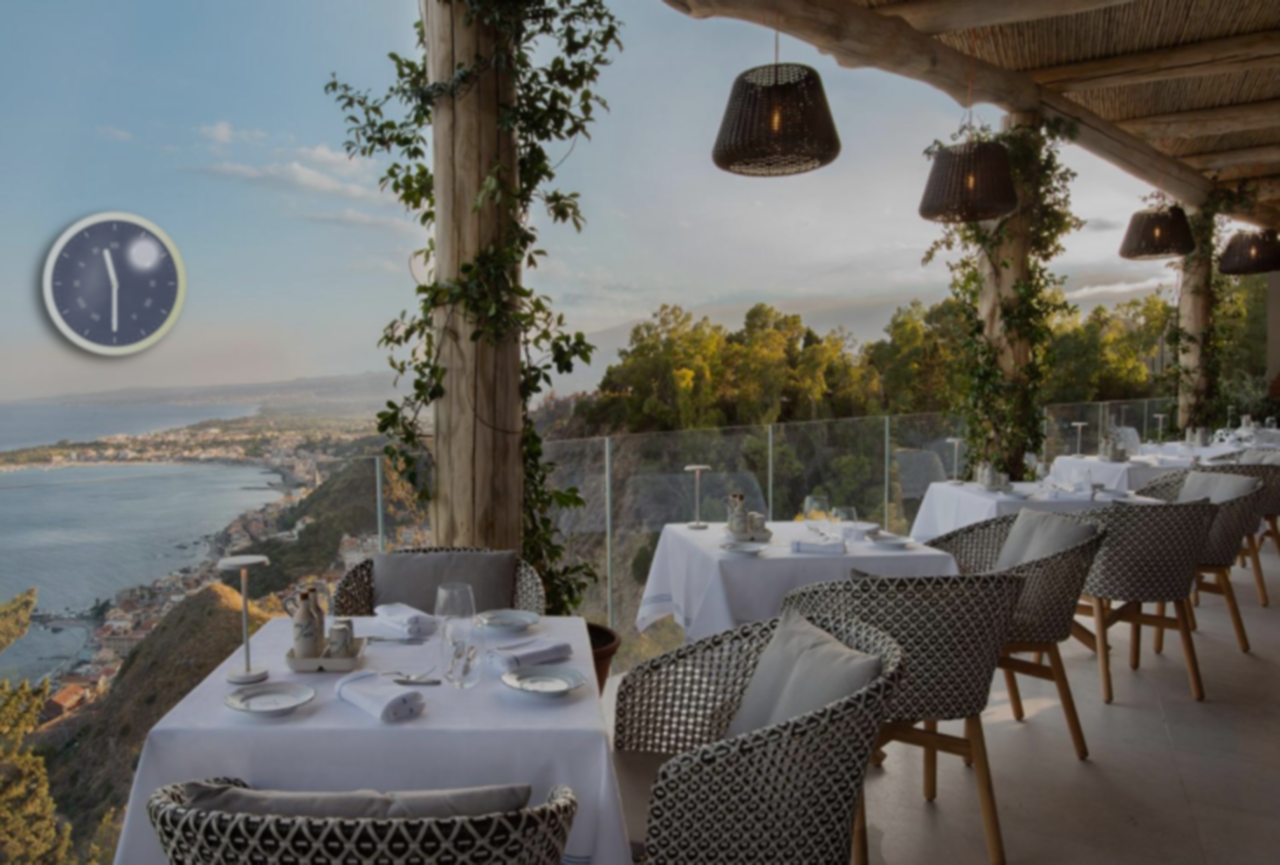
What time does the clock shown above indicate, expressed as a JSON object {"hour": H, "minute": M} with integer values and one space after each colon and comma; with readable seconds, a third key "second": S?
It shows {"hour": 11, "minute": 30}
